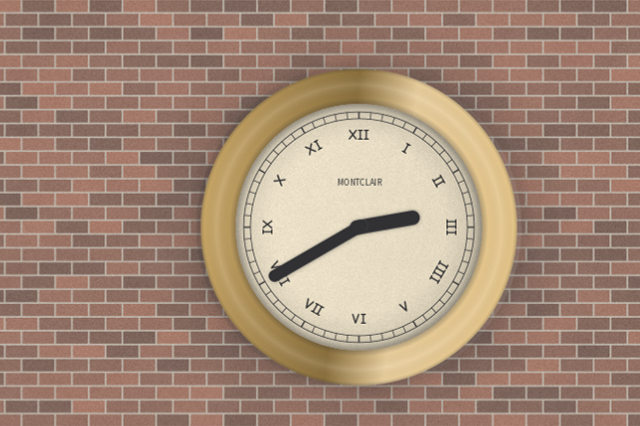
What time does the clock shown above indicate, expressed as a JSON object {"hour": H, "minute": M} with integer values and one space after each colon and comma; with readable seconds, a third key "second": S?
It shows {"hour": 2, "minute": 40}
